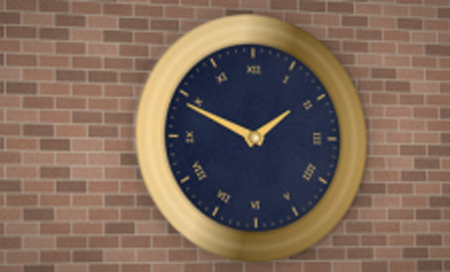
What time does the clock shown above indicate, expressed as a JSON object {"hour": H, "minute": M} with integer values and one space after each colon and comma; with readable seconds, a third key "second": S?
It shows {"hour": 1, "minute": 49}
